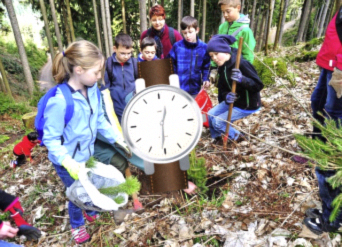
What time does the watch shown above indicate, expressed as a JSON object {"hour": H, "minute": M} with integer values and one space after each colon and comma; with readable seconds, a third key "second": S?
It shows {"hour": 12, "minute": 31}
